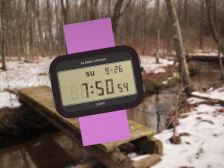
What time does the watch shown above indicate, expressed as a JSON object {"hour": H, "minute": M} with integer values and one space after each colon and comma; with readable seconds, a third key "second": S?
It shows {"hour": 7, "minute": 50, "second": 54}
